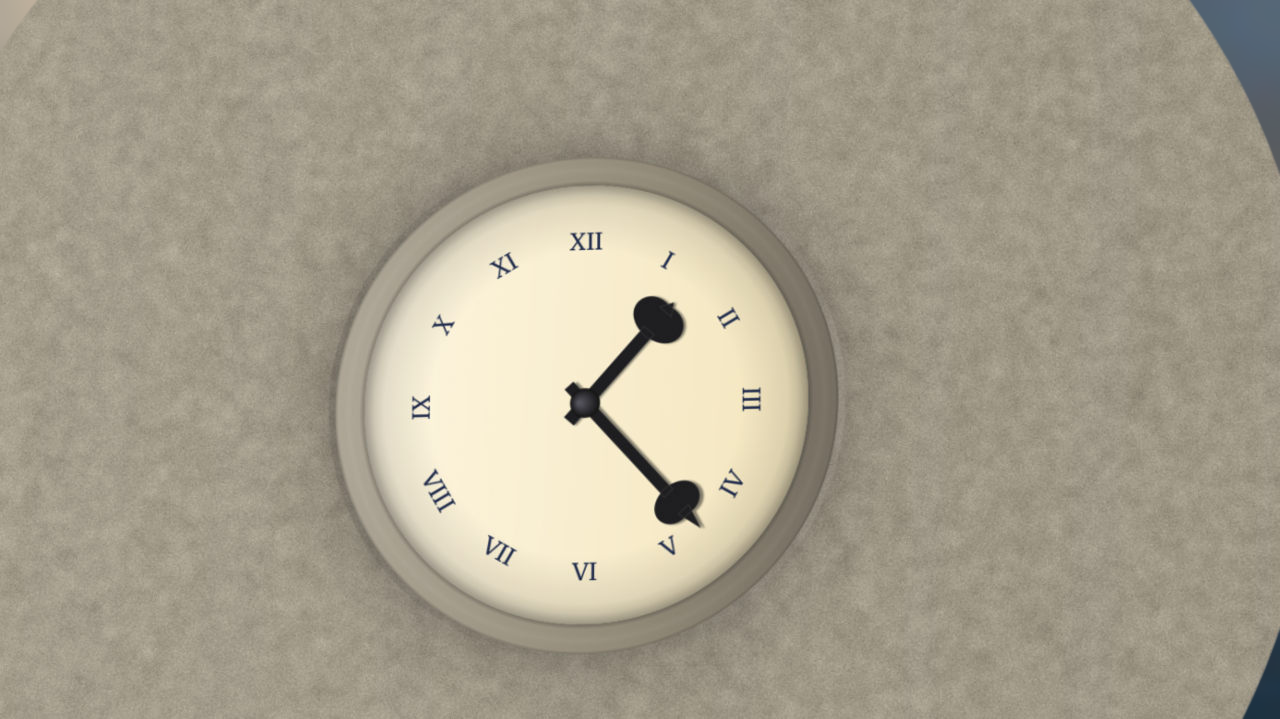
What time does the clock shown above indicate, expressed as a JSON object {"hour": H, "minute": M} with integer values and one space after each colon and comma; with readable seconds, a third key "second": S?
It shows {"hour": 1, "minute": 23}
